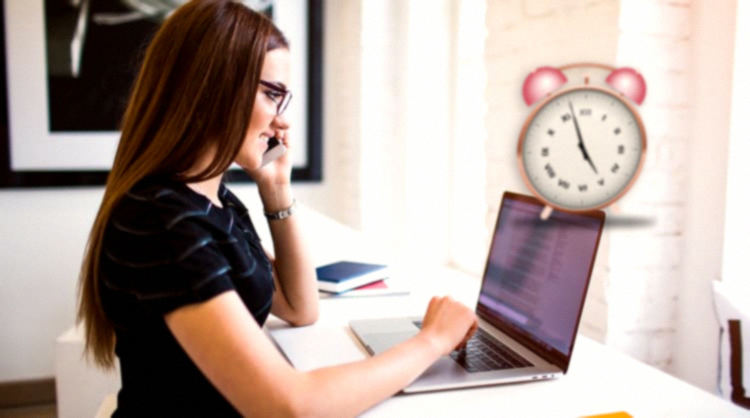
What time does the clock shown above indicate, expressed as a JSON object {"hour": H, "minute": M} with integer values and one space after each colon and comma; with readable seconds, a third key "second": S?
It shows {"hour": 4, "minute": 57}
